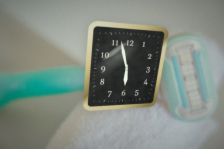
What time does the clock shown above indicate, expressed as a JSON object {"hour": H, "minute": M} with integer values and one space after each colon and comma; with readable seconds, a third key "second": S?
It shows {"hour": 5, "minute": 57}
